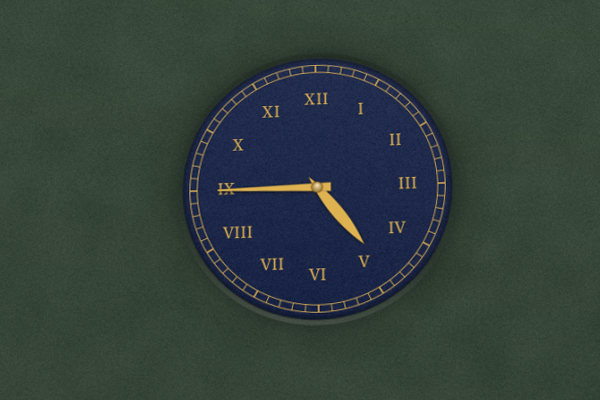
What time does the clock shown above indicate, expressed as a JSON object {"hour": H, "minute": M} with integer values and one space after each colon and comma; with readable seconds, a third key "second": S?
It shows {"hour": 4, "minute": 45}
